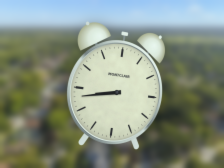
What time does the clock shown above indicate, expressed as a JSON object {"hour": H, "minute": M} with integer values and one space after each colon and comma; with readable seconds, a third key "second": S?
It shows {"hour": 8, "minute": 43}
